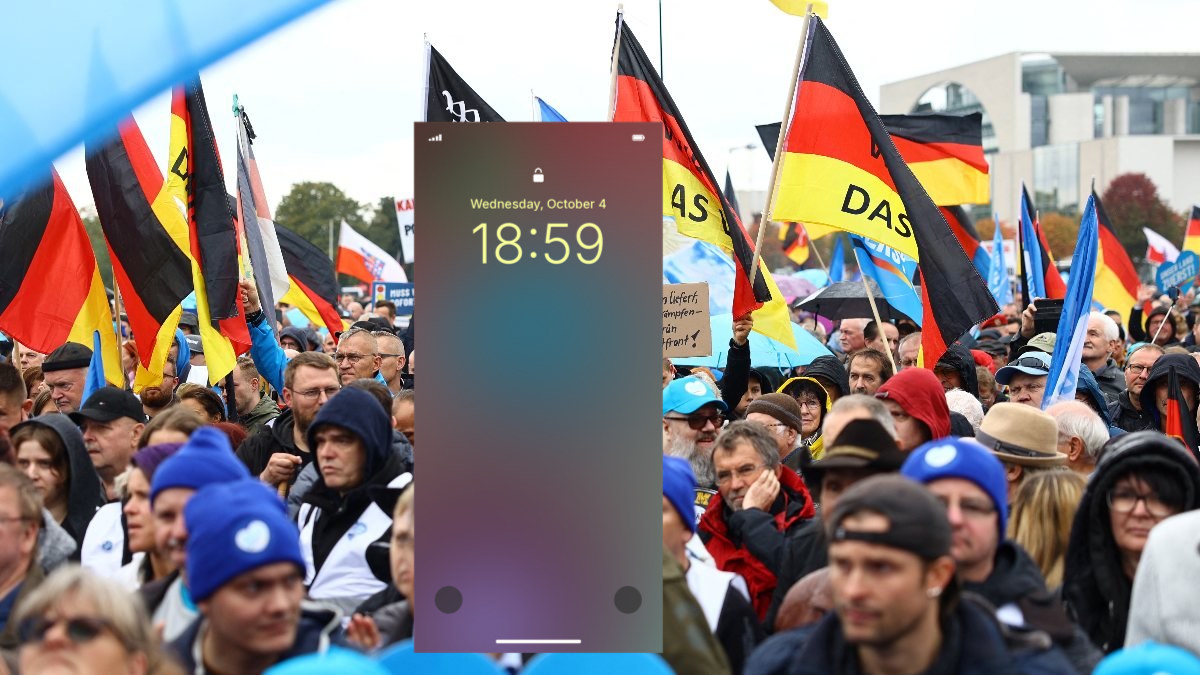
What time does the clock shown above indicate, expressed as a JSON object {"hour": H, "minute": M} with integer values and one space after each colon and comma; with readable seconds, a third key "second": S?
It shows {"hour": 18, "minute": 59}
